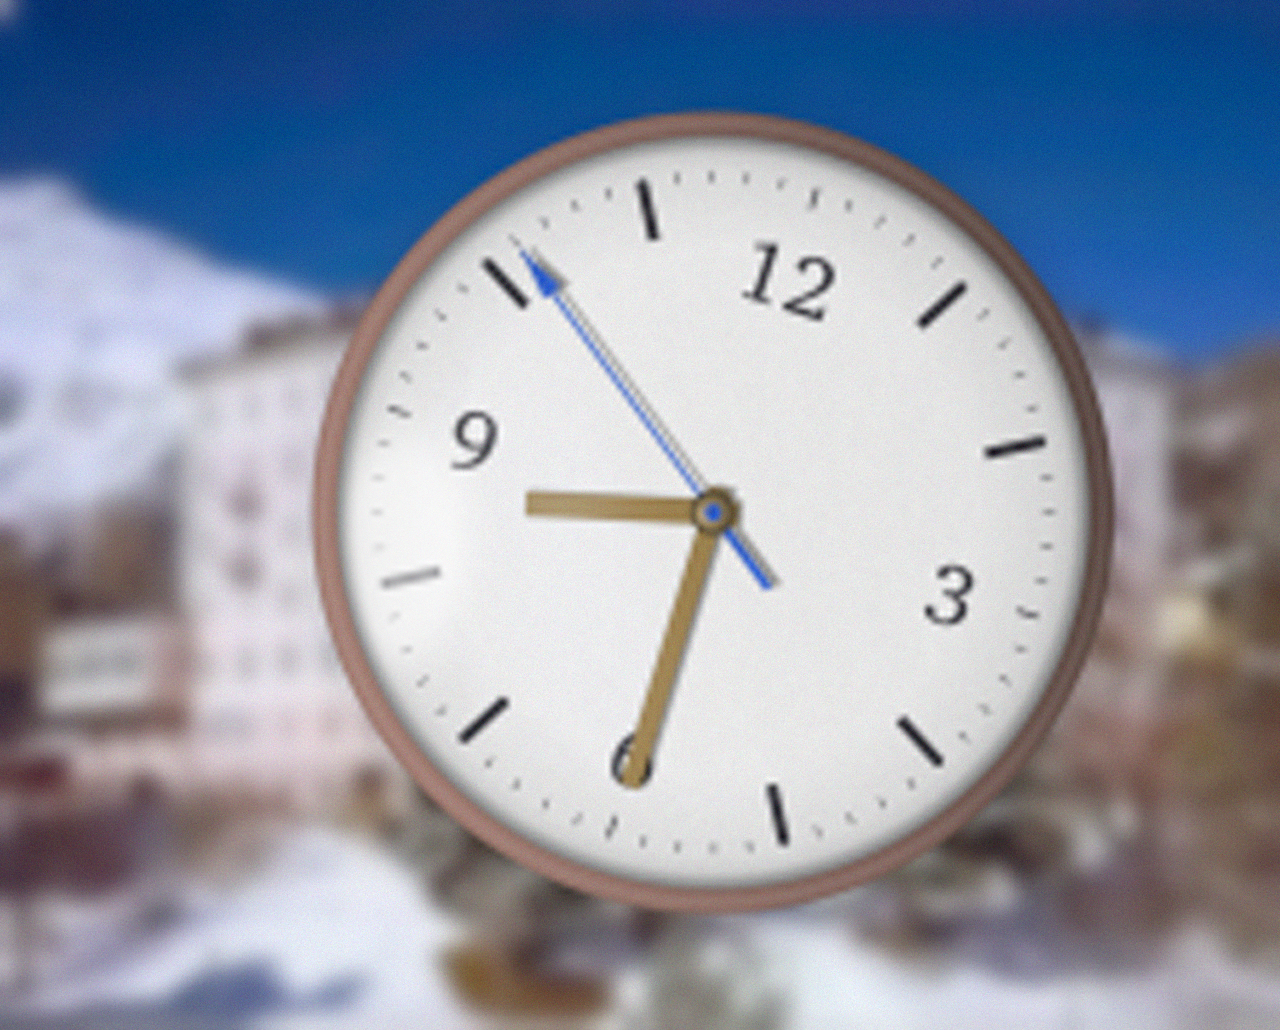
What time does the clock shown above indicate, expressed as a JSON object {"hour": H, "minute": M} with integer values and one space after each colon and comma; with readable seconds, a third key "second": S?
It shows {"hour": 8, "minute": 29, "second": 51}
